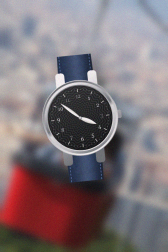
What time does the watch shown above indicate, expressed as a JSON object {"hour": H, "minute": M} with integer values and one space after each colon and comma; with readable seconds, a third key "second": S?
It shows {"hour": 3, "minute": 52}
